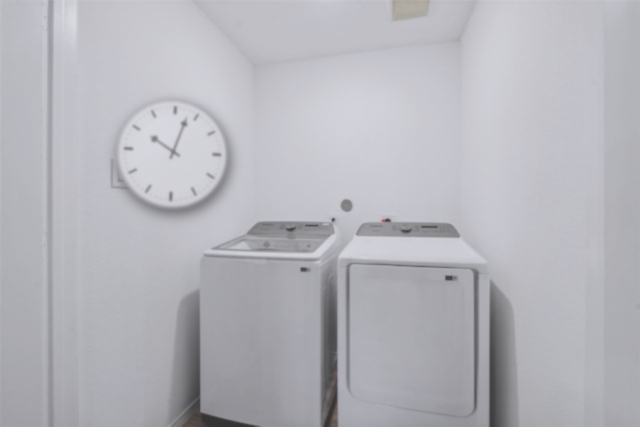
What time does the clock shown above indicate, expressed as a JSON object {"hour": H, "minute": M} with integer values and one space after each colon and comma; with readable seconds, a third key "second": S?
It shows {"hour": 10, "minute": 3}
